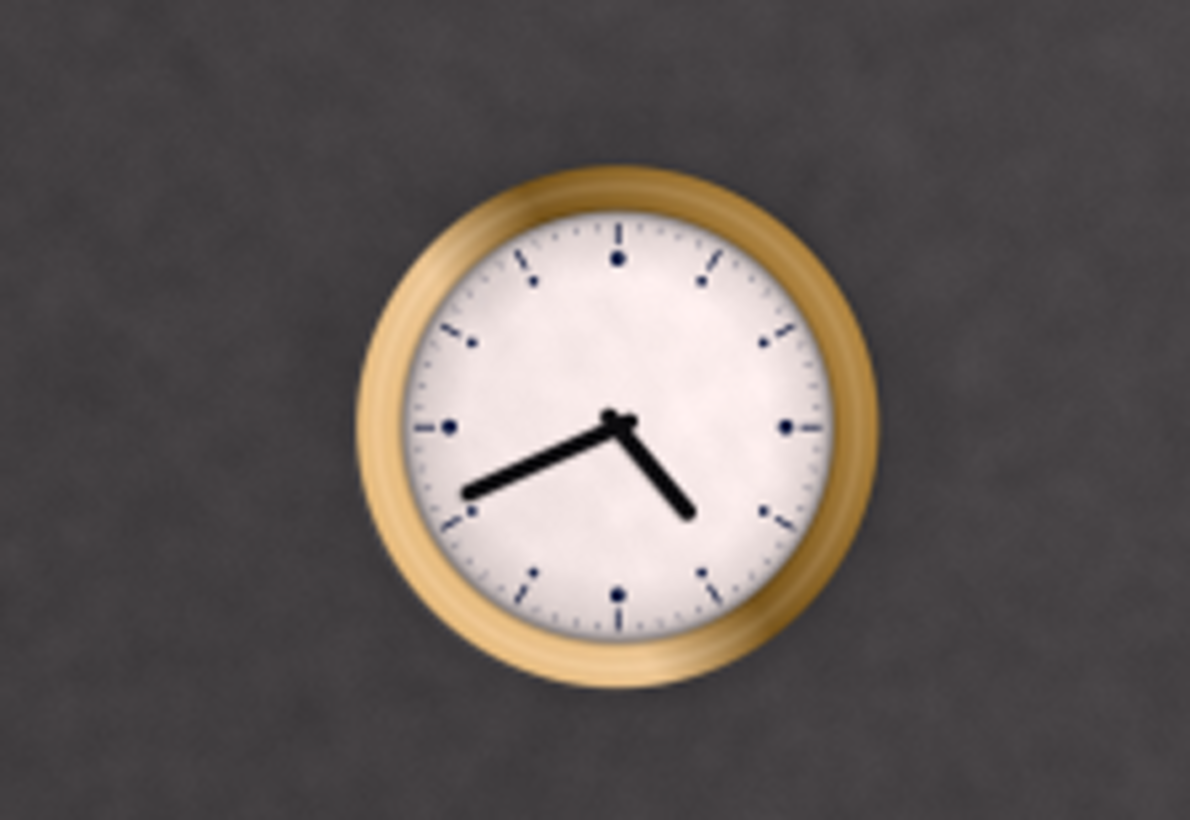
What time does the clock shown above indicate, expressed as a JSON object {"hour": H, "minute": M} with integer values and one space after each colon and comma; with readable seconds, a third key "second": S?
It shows {"hour": 4, "minute": 41}
